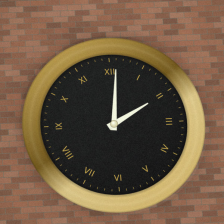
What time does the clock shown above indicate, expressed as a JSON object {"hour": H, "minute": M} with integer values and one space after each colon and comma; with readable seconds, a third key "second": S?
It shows {"hour": 2, "minute": 1}
